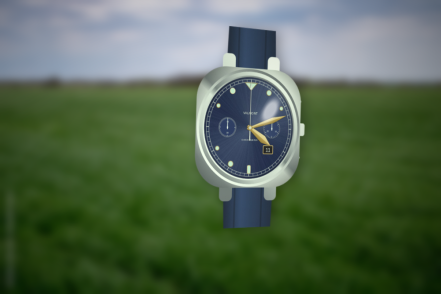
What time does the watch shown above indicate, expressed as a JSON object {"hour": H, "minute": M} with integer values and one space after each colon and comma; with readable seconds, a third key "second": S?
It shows {"hour": 4, "minute": 12}
